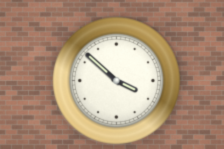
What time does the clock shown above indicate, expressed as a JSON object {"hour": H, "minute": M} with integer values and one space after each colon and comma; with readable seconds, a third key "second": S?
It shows {"hour": 3, "minute": 52}
